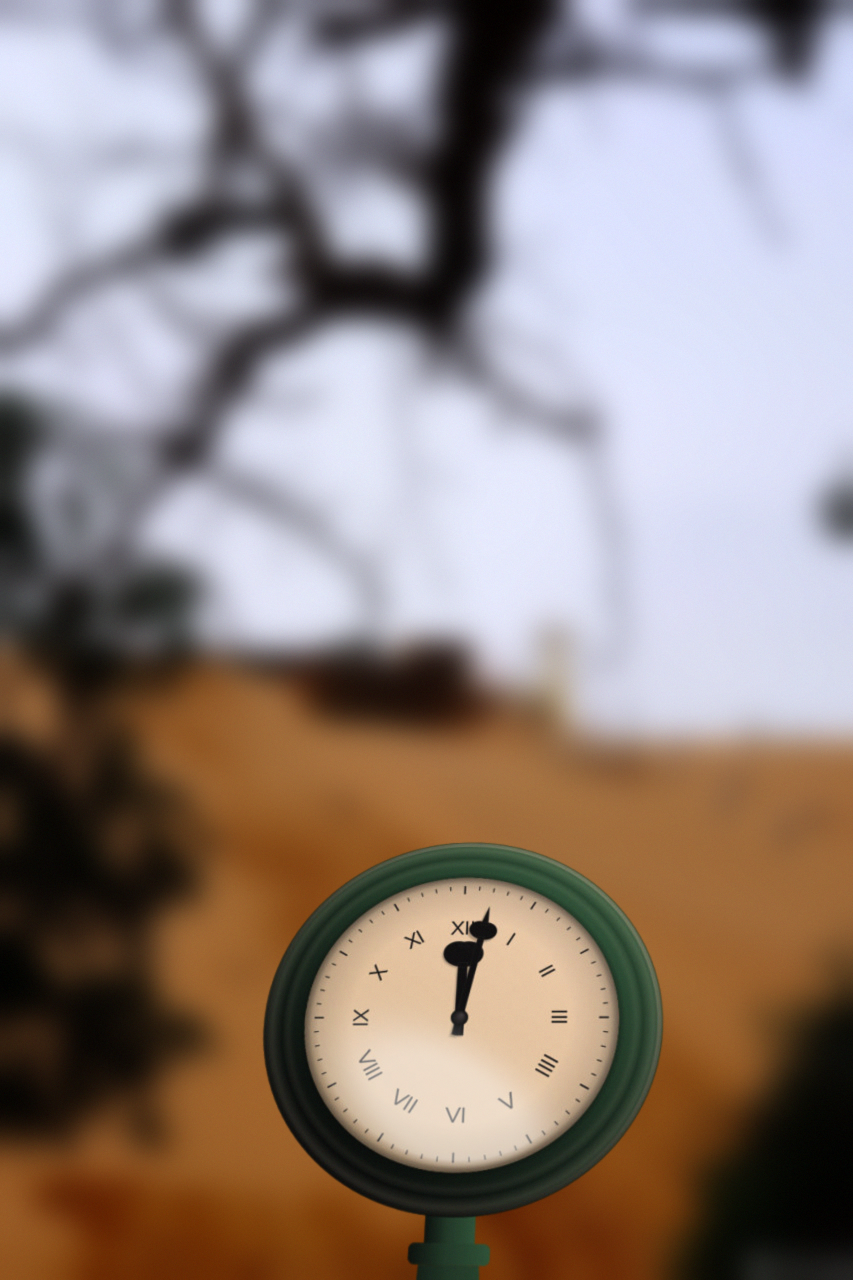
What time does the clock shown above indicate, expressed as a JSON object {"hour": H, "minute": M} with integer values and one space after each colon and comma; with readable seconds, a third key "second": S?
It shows {"hour": 12, "minute": 2}
